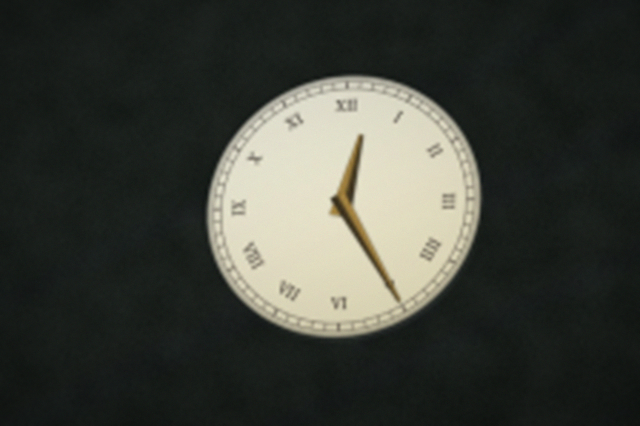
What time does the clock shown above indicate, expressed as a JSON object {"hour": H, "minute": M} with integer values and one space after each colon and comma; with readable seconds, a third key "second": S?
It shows {"hour": 12, "minute": 25}
